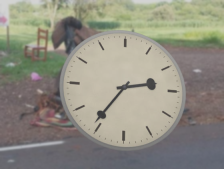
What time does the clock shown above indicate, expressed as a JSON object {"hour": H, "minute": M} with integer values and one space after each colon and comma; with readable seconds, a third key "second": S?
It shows {"hour": 2, "minute": 36}
